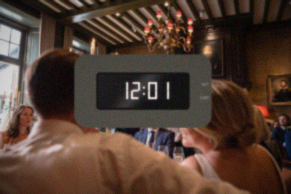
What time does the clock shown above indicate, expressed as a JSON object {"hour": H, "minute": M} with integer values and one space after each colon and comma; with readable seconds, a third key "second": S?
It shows {"hour": 12, "minute": 1}
